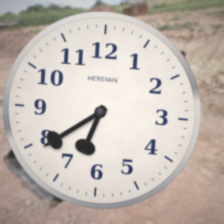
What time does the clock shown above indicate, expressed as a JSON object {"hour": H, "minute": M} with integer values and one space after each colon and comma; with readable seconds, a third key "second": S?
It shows {"hour": 6, "minute": 39}
